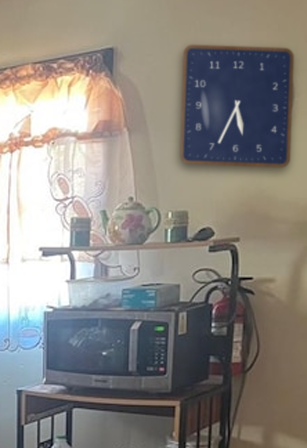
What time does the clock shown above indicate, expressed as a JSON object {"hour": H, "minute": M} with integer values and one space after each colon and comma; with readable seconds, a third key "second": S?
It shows {"hour": 5, "minute": 34}
